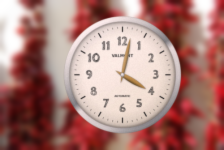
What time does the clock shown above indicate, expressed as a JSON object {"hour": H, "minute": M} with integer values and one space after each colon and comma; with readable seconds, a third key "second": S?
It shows {"hour": 4, "minute": 2}
